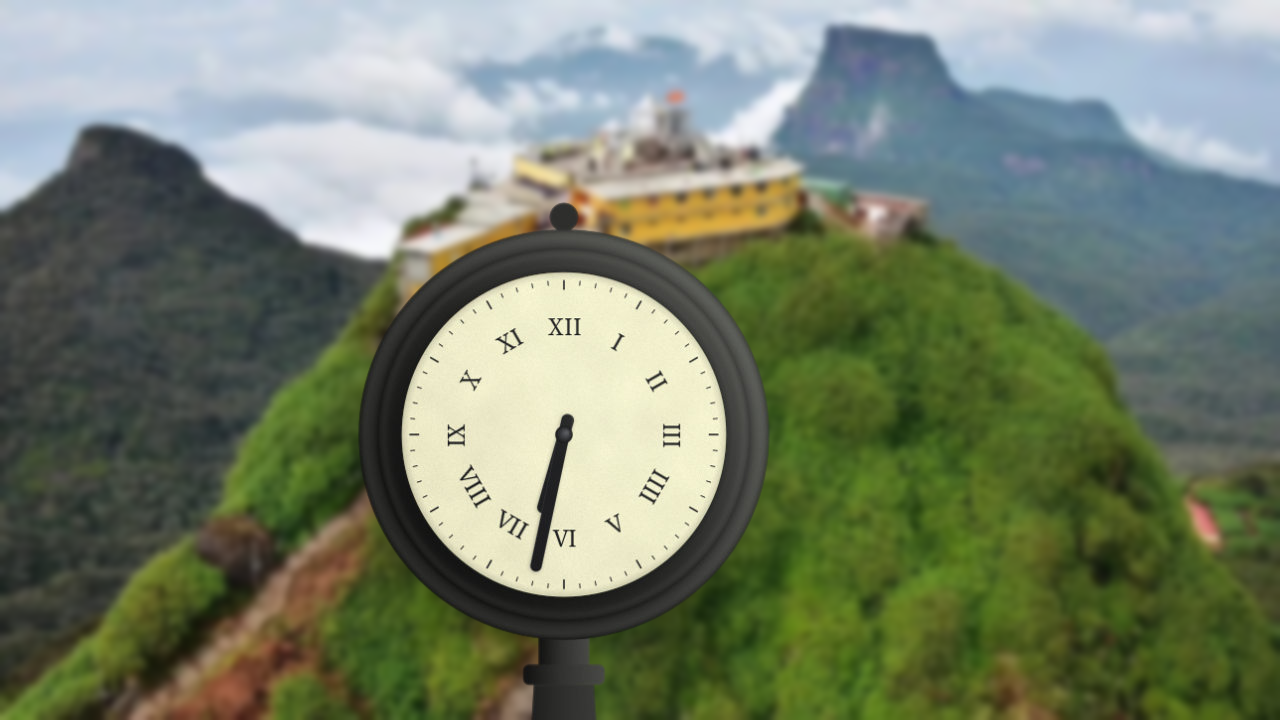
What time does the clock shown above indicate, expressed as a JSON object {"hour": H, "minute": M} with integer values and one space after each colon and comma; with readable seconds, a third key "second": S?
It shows {"hour": 6, "minute": 32}
